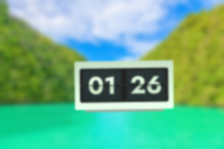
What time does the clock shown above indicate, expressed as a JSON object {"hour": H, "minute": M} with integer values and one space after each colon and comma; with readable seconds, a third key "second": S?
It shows {"hour": 1, "minute": 26}
